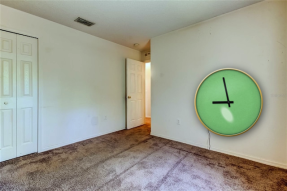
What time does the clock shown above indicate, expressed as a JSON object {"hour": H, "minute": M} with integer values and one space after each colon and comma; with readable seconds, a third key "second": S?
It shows {"hour": 8, "minute": 58}
